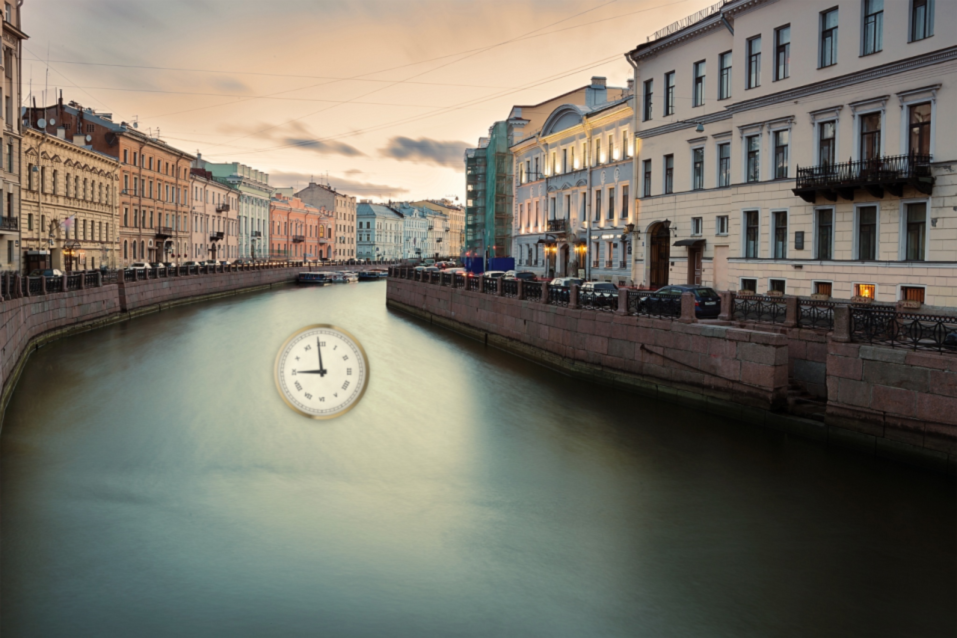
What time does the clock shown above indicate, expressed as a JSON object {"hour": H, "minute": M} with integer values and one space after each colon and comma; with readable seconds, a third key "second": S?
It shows {"hour": 8, "minute": 59}
